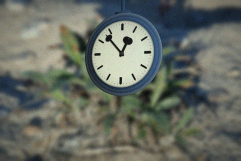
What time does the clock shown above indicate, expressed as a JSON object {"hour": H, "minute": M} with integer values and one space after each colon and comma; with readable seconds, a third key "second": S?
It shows {"hour": 12, "minute": 53}
